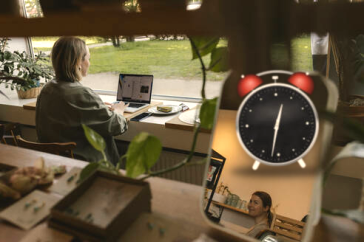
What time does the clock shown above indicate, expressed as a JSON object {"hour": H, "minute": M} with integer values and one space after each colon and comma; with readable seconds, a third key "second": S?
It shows {"hour": 12, "minute": 32}
